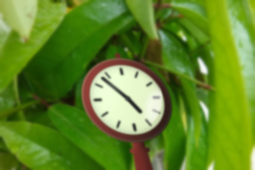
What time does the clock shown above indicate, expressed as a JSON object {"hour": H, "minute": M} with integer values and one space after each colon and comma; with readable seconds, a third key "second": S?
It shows {"hour": 4, "minute": 53}
